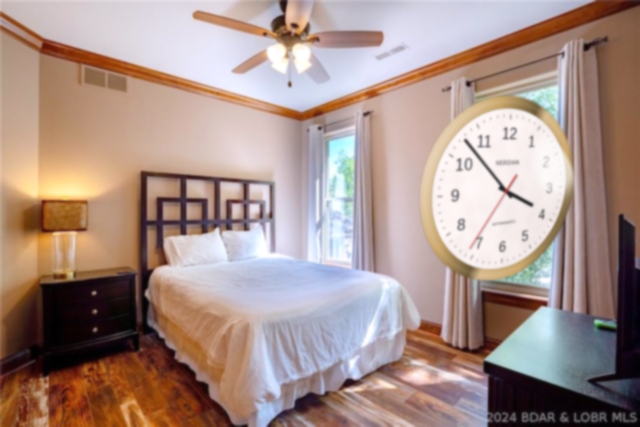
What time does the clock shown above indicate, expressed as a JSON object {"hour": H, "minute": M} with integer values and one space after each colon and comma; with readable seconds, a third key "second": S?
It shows {"hour": 3, "minute": 52, "second": 36}
